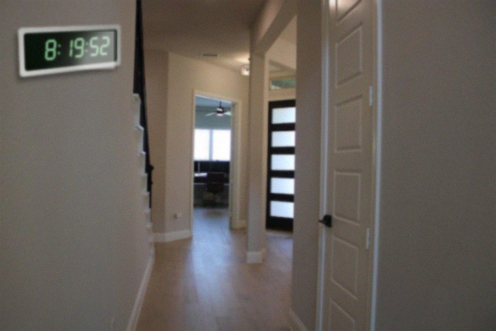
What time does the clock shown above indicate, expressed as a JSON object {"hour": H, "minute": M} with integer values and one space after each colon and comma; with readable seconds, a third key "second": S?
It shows {"hour": 8, "minute": 19, "second": 52}
